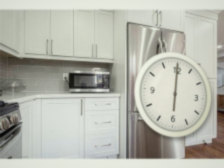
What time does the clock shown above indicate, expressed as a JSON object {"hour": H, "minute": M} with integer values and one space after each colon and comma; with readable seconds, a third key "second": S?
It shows {"hour": 6, "minute": 0}
